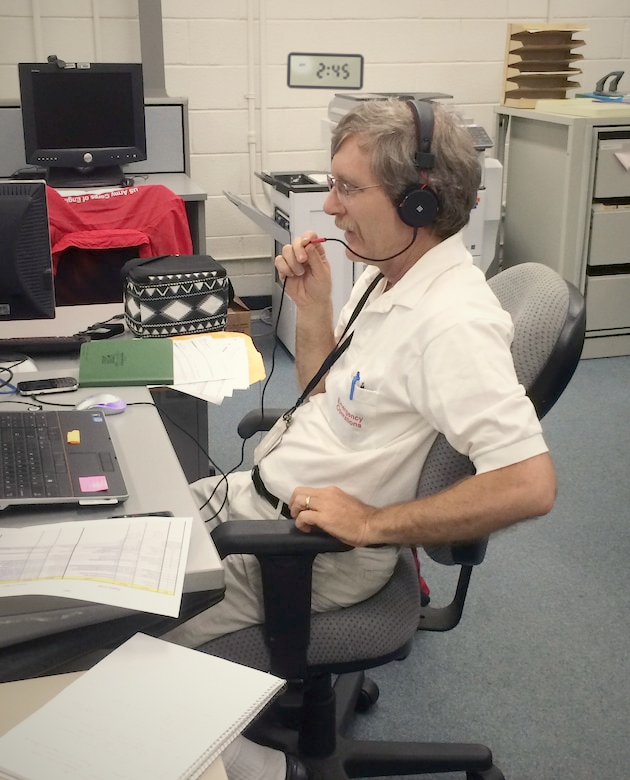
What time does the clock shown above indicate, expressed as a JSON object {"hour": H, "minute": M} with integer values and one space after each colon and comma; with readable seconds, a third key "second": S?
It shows {"hour": 2, "minute": 45}
